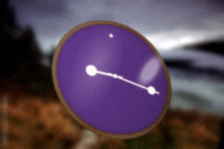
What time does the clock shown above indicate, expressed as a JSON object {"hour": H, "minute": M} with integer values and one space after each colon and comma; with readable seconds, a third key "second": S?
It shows {"hour": 9, "minute": 18}
